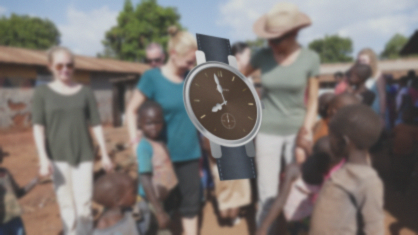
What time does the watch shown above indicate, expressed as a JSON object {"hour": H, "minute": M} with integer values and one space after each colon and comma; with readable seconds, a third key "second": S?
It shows {"hour": 7, "minute": 58}
